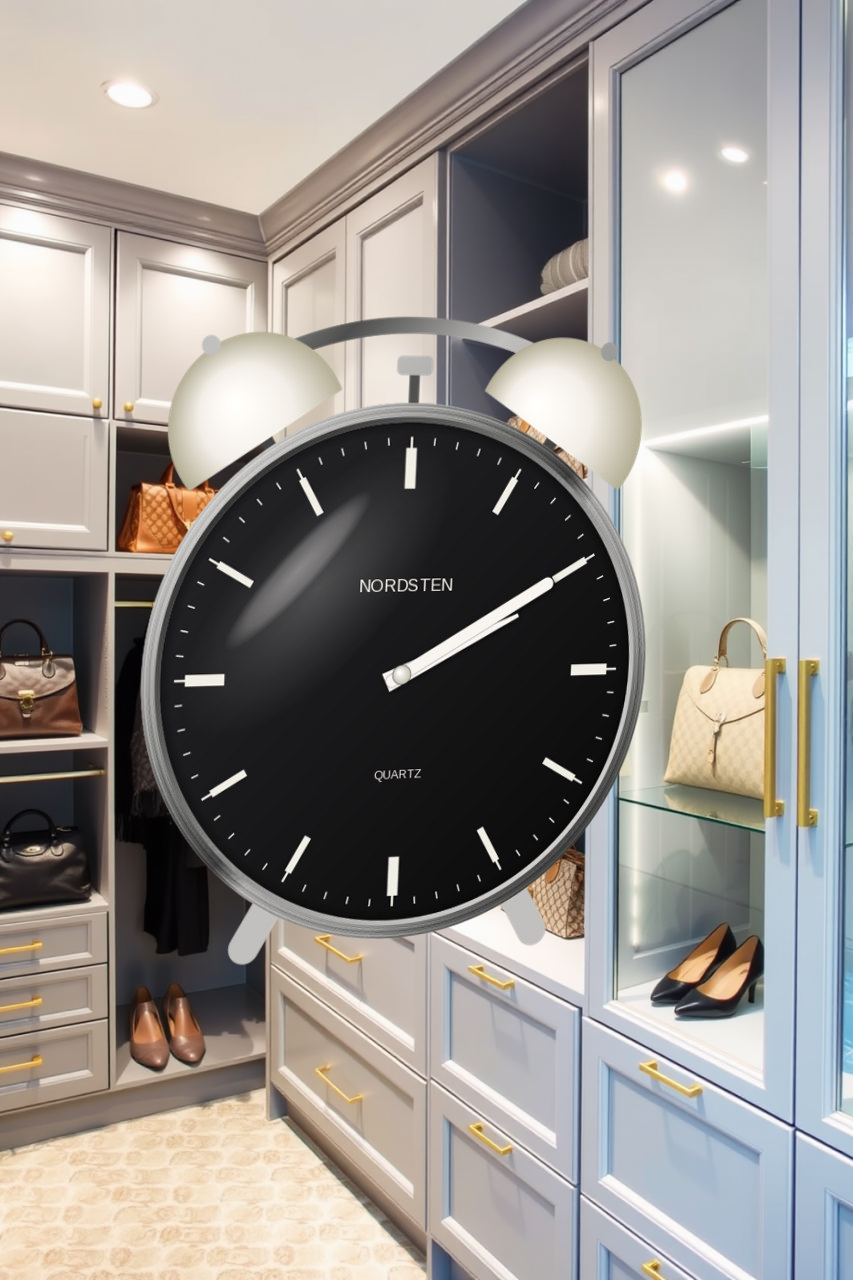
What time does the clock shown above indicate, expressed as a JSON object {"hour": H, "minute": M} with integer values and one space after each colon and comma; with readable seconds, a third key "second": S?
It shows {"hour": 2, "minute": 10}
